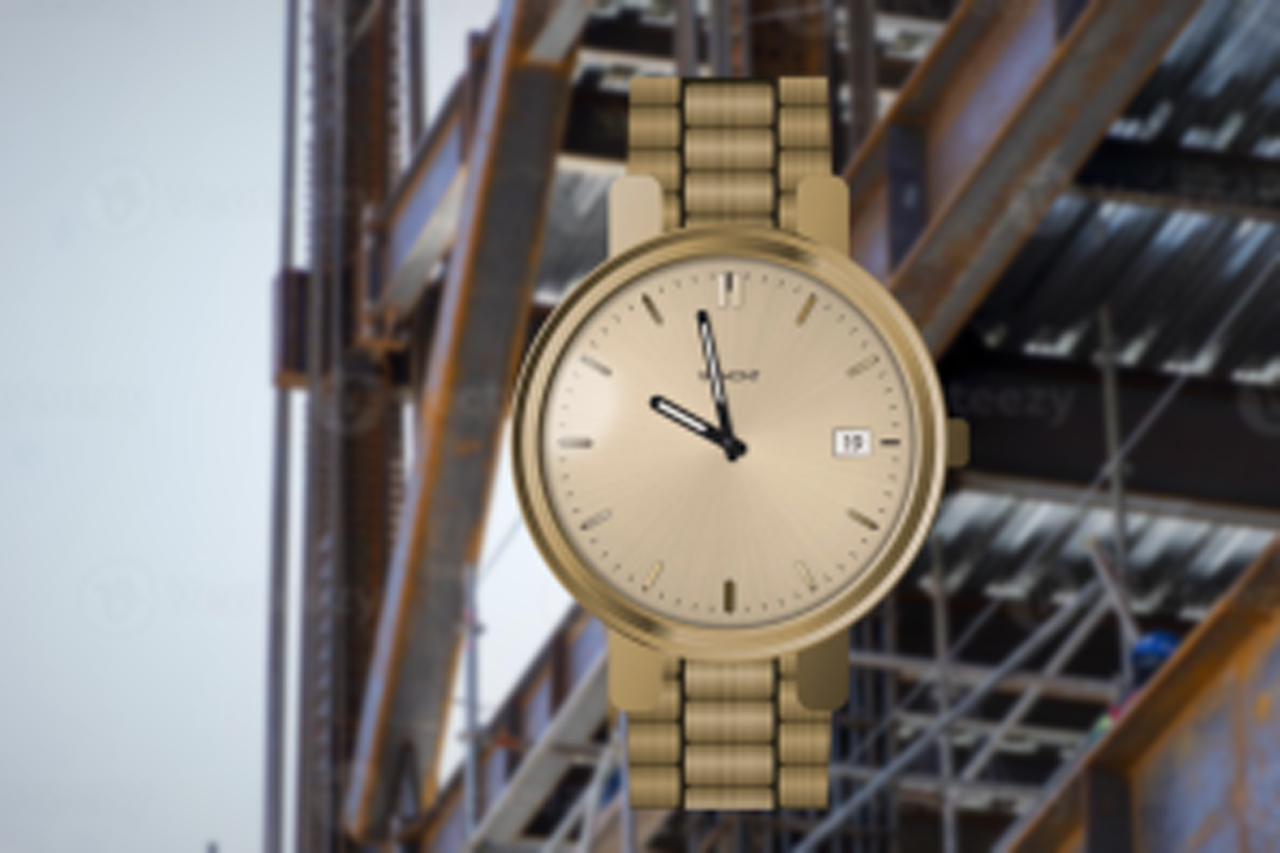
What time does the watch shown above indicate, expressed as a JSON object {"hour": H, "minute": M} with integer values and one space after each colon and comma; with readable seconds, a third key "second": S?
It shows {"hour": 9, "minute": 58}
